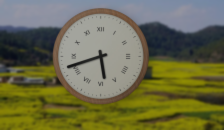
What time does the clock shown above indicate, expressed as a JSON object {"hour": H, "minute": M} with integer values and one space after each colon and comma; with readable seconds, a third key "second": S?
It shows {"hour": 5, "minute": 42}
